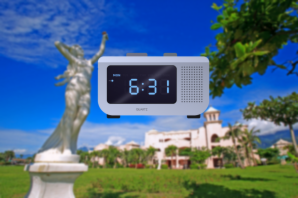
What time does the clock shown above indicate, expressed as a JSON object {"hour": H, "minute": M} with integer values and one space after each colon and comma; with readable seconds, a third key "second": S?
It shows {"hour": 6, "minute": 31}
